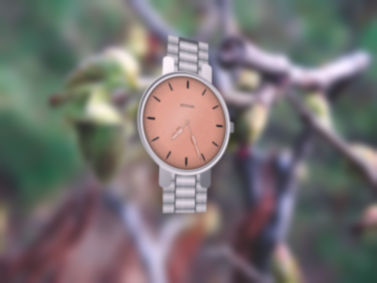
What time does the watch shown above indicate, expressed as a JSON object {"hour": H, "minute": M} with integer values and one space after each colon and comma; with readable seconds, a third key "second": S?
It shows {"hour": 7, "minute": 26}
